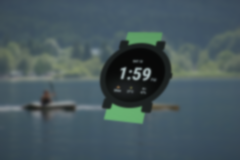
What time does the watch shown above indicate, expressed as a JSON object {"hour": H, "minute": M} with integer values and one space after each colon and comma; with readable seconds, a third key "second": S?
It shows {"hour": 1, "minute": 59}
